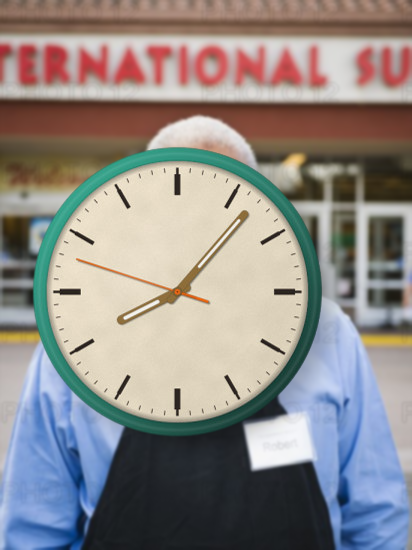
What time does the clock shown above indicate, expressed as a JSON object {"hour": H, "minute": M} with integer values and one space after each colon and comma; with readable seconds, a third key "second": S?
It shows {"hour": 8, "minute": 6, "second": 48}
